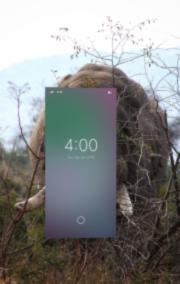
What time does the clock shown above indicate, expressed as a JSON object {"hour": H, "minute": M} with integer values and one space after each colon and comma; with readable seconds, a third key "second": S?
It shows {"hour": 4, "minute": 0}
